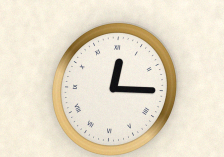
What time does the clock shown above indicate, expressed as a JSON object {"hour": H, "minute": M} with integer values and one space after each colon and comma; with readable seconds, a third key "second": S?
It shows {"hour": 12, "minute": 15}
